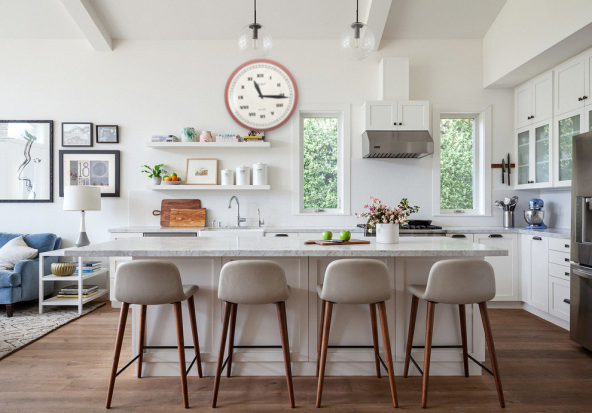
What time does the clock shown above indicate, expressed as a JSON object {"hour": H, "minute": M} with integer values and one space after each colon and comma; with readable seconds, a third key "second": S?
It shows {"hour": 11, "minute": 16}
